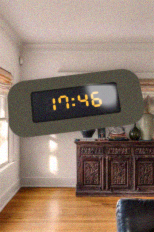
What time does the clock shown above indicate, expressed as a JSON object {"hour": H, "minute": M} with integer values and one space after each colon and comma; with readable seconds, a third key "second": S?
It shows {"hour": 17, "minute": 46}
